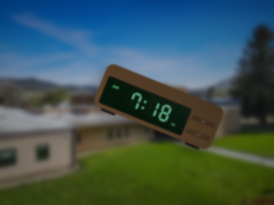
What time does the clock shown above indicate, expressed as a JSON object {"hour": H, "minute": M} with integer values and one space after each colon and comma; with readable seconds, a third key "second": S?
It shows {"hour": 7, "minute": 18}
